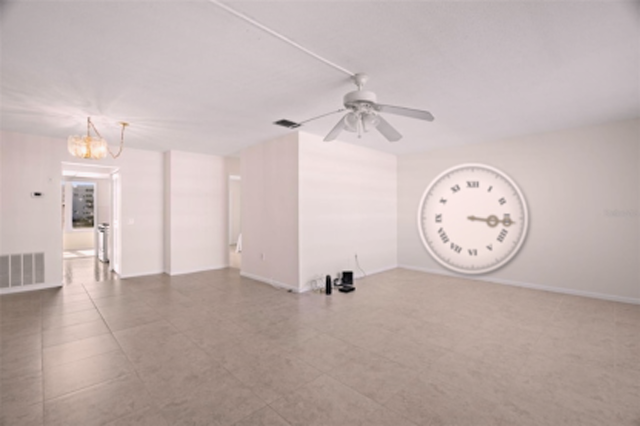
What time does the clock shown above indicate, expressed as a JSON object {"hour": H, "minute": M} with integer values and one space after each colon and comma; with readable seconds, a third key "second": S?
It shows {"hour": 3, "minute": 16}
